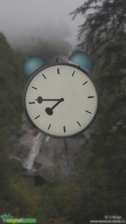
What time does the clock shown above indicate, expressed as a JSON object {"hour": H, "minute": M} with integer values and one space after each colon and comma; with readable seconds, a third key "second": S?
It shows {"hour": 7, "minute": 46}
